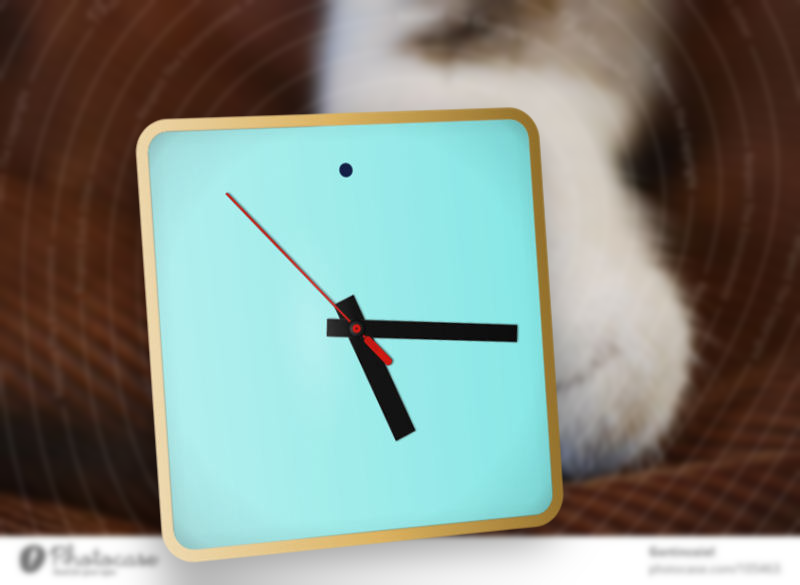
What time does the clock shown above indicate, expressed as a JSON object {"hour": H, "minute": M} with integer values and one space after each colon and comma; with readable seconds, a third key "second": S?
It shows {"hour": 5, "minute": 15, "second": 53}
